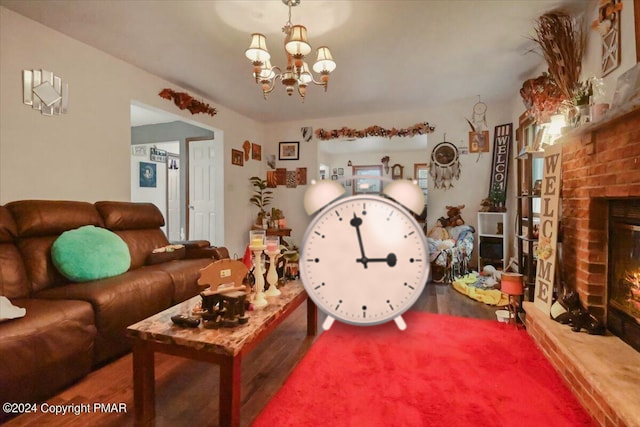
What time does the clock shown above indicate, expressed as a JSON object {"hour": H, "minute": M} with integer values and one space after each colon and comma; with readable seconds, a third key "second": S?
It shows {"hour": 2, "minute": 58}
